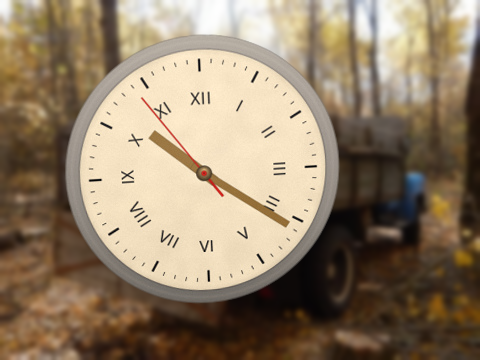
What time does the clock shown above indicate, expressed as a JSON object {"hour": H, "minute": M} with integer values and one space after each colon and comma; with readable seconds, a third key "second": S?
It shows {"hour": 10, "minute": 20, "second": 54}
